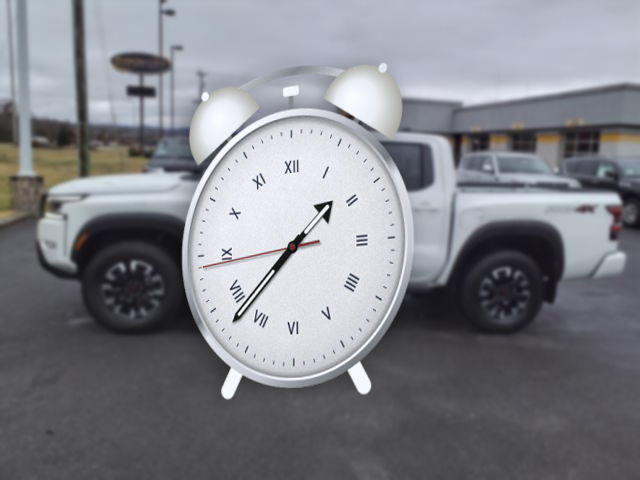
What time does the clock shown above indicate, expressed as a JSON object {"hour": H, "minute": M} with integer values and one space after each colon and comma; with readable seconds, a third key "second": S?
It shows {"hour": 1, "minute": 37, "second": 44}
